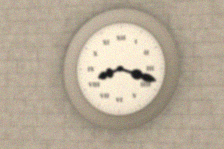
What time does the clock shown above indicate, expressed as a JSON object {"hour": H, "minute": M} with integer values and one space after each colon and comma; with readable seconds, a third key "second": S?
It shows {"hour": 8, "minute": 18}
